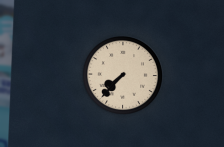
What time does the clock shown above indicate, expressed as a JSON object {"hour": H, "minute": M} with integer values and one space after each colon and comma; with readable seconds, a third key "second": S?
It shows {"hour": 7, "minute": 37}
